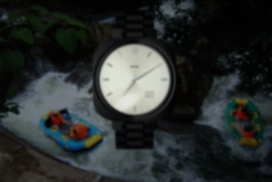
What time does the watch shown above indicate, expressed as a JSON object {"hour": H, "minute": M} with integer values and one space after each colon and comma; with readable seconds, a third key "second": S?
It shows {"hour": 7, "minute": 10}
